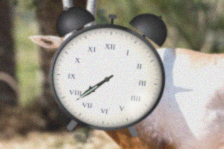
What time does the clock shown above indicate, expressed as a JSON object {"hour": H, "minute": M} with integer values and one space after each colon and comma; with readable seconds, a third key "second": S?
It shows {"hour": 7, "minute": 38}
